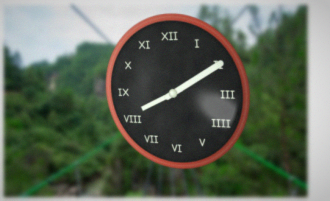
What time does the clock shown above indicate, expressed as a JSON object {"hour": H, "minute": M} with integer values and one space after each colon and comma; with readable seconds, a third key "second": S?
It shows {"hour": 8, "minute": 10}
